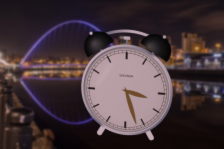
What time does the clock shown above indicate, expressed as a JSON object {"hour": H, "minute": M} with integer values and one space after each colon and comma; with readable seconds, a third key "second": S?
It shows {"hour": 3, "minute": 27}
